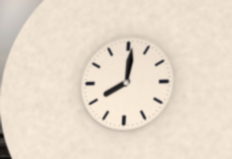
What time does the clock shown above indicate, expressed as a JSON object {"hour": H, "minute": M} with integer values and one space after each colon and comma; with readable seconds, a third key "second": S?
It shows {"hour": 8, "minute": 1}
